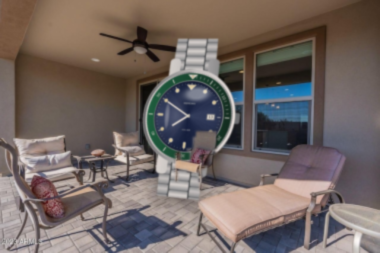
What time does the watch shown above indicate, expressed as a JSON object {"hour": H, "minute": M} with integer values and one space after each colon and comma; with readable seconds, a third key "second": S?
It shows {"hour": 7, "minute": 50}
